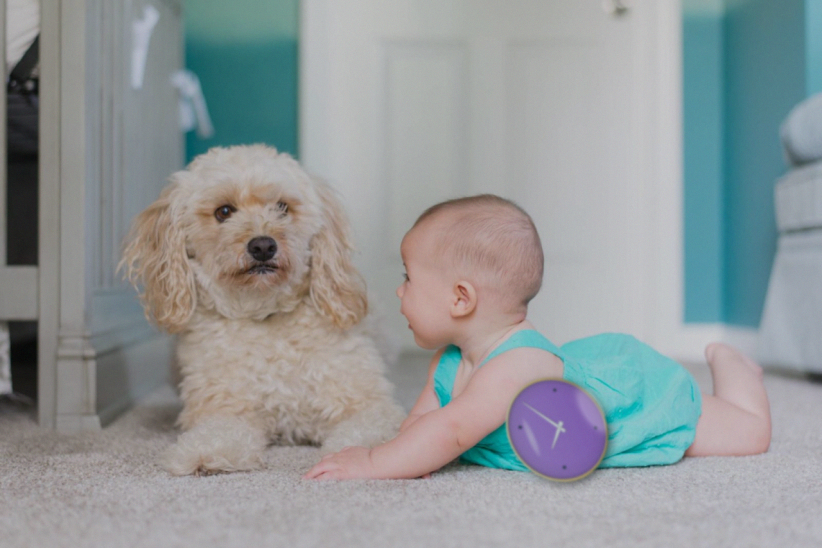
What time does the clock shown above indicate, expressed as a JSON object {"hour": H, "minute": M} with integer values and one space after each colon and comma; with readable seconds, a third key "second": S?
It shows {"hour": 6, "minute": 51}
